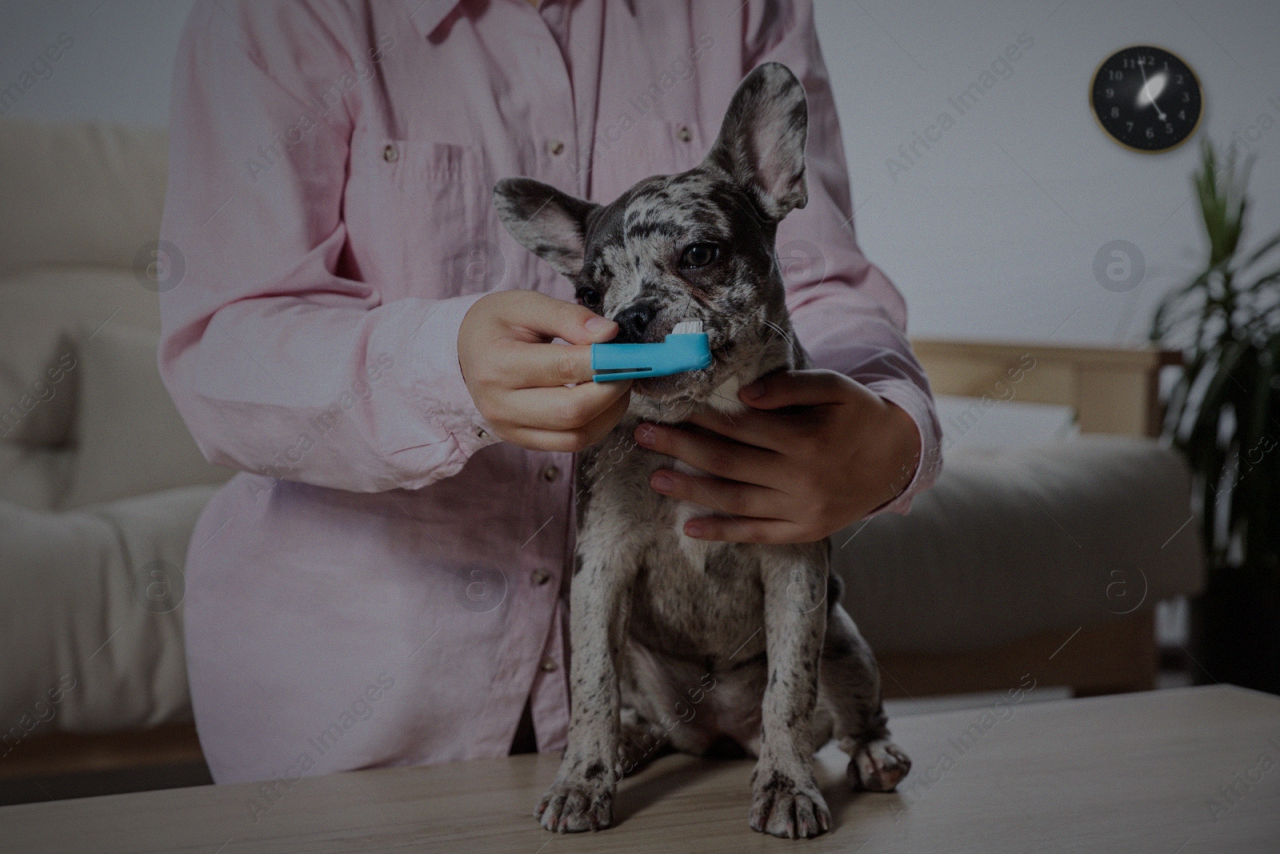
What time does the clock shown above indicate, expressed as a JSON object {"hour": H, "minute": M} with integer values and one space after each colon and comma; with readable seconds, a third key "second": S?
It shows {"hour": 4, "minute": 58}
